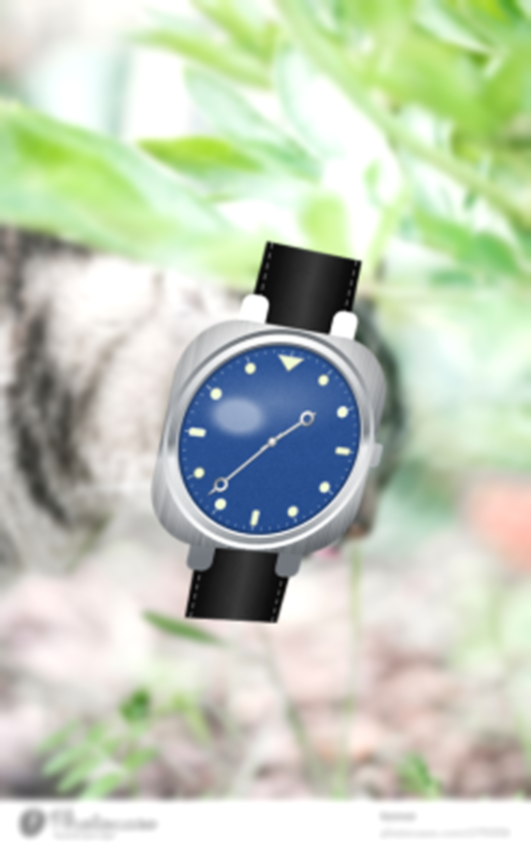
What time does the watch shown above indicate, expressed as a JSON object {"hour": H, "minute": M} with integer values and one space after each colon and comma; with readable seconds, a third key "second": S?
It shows {"hour": 1, "minute": 37}
